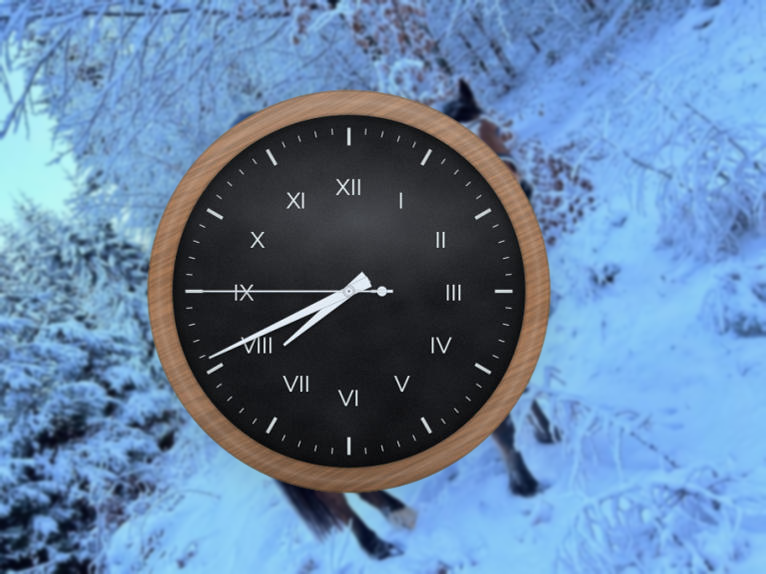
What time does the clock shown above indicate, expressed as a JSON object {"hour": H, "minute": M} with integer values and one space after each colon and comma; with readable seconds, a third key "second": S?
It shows {"hour": 7, "minute": 40, "second": 45}
